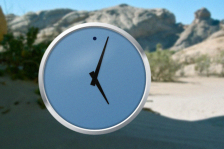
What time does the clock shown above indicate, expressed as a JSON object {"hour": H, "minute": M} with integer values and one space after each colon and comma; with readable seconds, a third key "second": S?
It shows {"hour": 5, "minute": 3}
